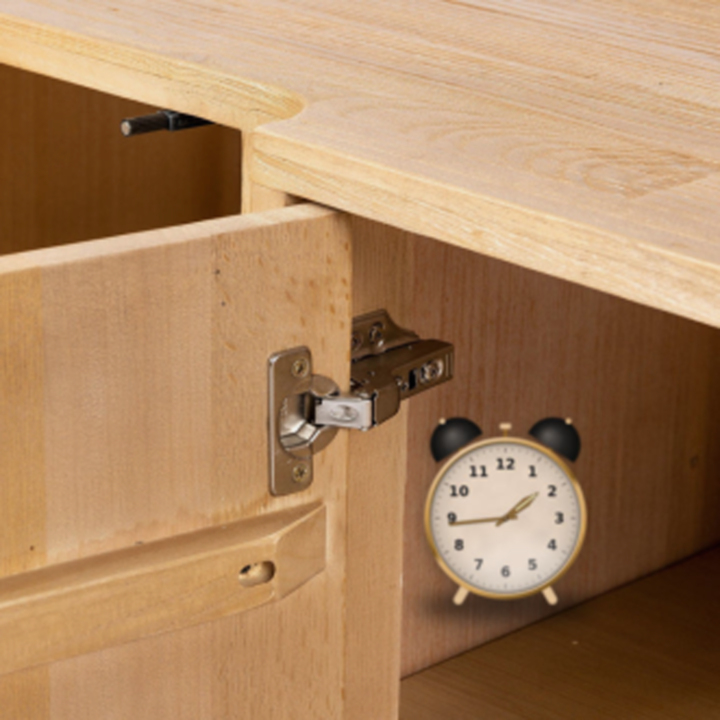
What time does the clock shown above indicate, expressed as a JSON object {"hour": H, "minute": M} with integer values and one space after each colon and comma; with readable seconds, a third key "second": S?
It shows {"hour": 1, "minute": 44}
